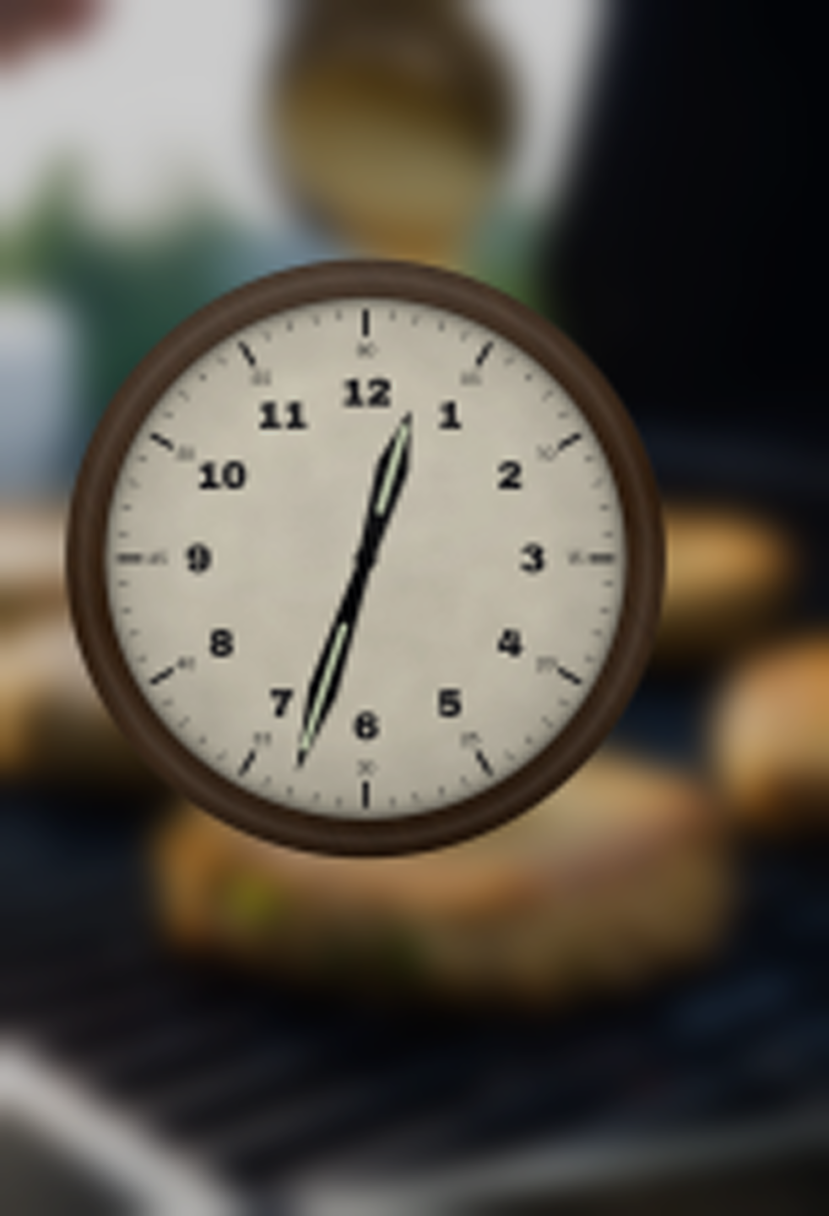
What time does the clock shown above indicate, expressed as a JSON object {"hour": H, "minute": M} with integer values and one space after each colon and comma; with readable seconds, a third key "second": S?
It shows {"hour": 12, "minute": 33}
